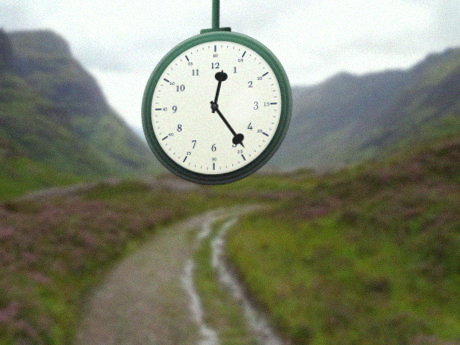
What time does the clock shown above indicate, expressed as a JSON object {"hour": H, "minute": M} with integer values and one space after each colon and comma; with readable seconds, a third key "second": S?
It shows {"hour": 12, "minute": 24}
